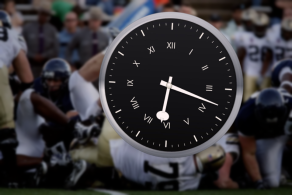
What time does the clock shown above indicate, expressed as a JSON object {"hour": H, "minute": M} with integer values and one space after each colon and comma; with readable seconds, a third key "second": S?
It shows {"hour": 6, "minute": 18}
